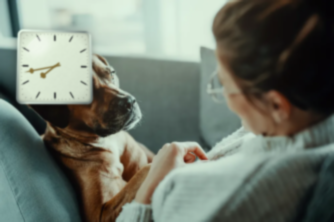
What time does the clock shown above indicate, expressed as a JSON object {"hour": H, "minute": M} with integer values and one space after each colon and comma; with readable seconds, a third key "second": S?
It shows {"hour": 7, "minute": 43}
